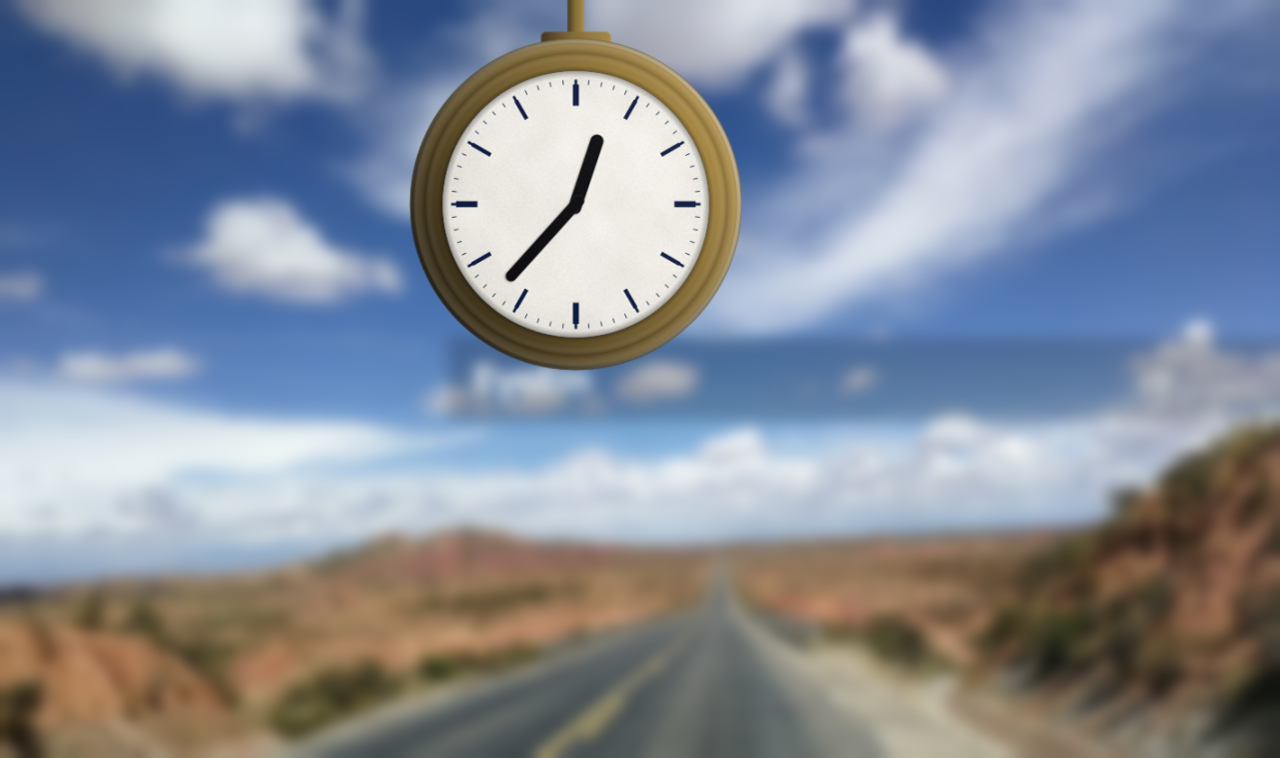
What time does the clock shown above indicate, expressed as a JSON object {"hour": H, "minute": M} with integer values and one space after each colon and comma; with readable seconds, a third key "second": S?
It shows {"hour": 12, "minute": 37}
